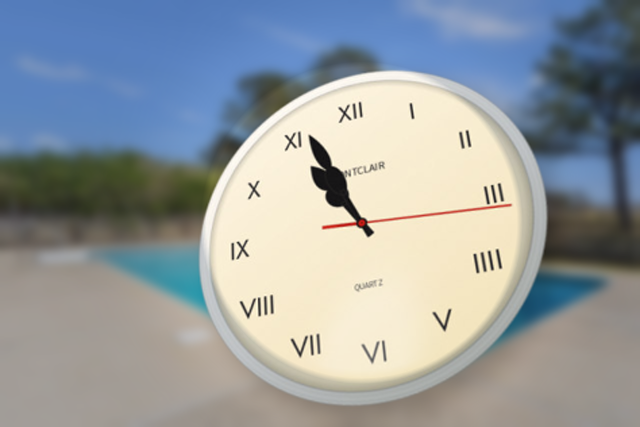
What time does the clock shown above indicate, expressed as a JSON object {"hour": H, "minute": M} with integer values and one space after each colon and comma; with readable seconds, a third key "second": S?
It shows {"hour": 10, "minute": 56, "second": 16}
